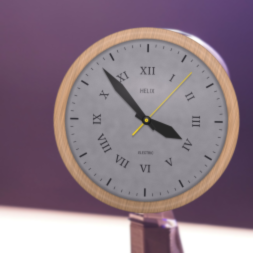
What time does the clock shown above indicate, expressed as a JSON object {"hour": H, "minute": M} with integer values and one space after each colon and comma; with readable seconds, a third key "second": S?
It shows {"hour": 3, "minute": 53, "second": 7}
